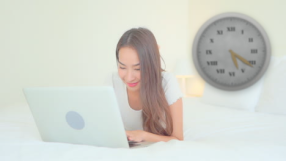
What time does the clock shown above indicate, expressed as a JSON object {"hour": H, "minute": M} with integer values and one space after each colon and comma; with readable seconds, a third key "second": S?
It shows {"hour": 5, "minute": 21}
